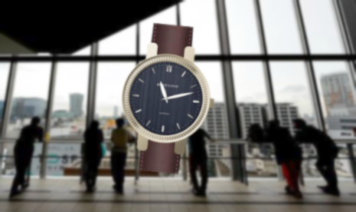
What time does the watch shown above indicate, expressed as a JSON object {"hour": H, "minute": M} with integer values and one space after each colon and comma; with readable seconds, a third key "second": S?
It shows {"hour": 11, "minute": 12}
